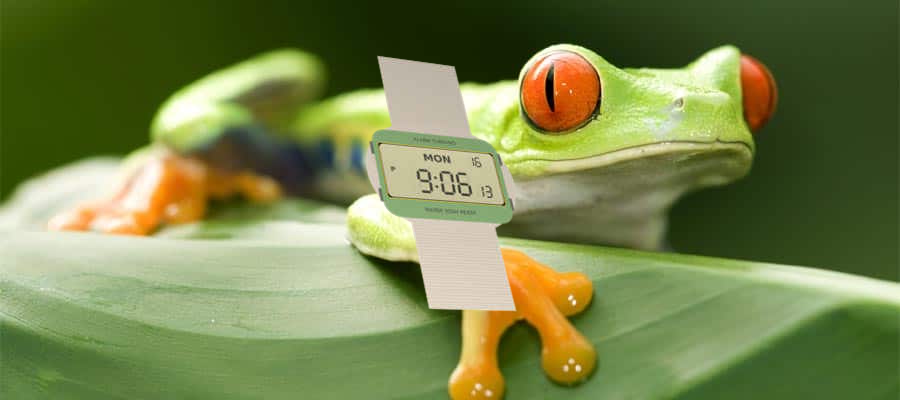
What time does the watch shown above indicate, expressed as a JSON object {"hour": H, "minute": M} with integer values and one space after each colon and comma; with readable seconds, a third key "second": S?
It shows {"hour": 9, "minute": 6, "second": 13}
